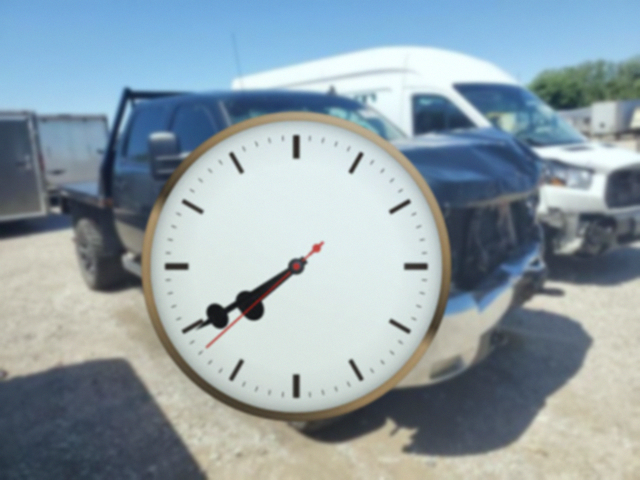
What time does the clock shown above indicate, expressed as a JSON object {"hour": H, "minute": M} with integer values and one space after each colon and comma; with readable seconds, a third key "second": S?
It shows {"hour": 7, "minute": 39, "second": 38}
